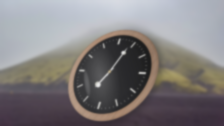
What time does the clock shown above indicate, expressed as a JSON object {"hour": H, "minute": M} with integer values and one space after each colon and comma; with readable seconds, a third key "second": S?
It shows {"hour": 7, "minute": 4}
